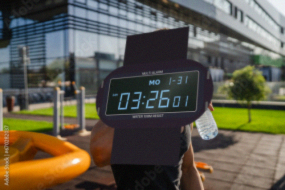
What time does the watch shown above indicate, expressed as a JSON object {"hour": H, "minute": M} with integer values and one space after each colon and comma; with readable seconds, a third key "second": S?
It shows {"hour": 3, "minute": 26, "second": 1}
